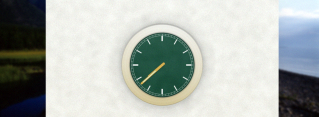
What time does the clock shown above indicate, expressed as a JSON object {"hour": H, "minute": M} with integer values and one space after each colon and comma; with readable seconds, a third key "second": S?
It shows {"hour": 7, "minute": 38}
